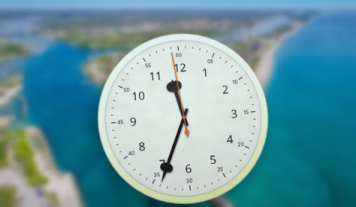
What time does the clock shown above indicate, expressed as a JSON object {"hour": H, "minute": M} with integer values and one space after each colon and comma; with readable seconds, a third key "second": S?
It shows {"hour": 11, "minute": 33, "second": 59}
